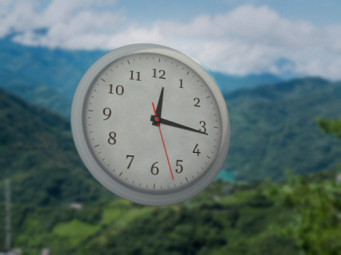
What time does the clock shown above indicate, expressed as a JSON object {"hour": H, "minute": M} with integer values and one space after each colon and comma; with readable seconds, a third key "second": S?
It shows {"hour": 12, "minute": 16, "second": 27}
